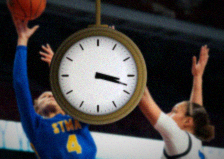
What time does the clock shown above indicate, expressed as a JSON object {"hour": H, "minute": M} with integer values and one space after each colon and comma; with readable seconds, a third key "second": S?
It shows {"hour": 3, "minute": 18}
